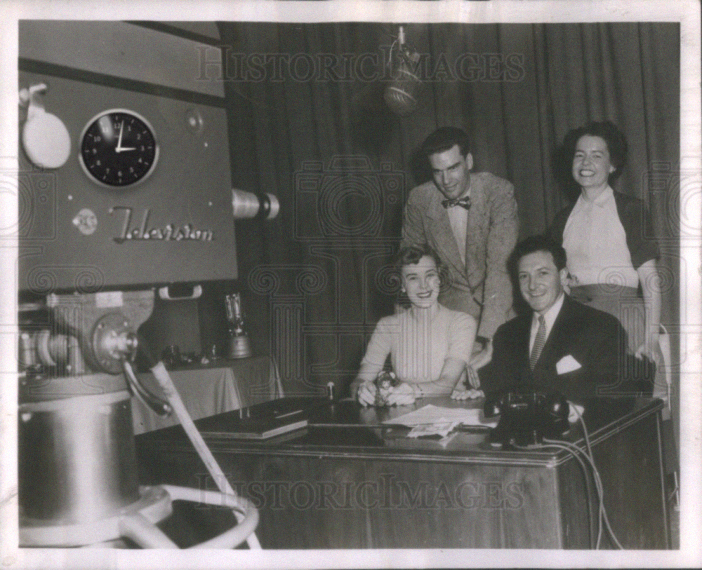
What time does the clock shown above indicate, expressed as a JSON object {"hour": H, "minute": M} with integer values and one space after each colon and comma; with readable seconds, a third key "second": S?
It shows {"hour": 3, "minute": 2}
